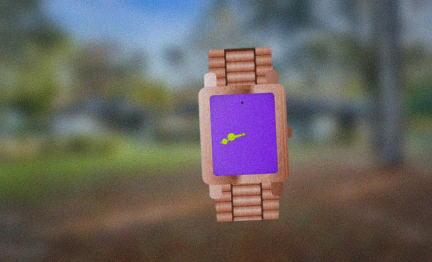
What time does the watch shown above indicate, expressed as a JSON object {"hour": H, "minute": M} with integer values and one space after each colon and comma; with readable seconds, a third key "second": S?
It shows {"hour": 8, "minute": 42}
